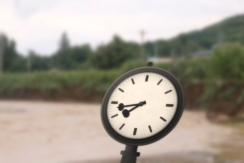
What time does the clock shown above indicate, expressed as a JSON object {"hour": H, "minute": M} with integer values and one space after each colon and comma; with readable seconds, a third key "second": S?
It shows {"hour": 7, "minute": 43}
